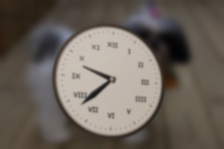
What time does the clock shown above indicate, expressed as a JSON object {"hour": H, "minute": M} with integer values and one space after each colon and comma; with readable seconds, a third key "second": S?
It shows {"hour": 9, "minute": 38}
